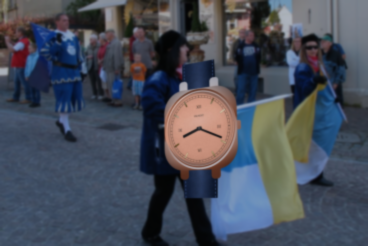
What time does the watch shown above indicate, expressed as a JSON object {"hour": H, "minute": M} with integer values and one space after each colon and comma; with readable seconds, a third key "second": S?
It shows {"hour": 8, "minute": 19}
